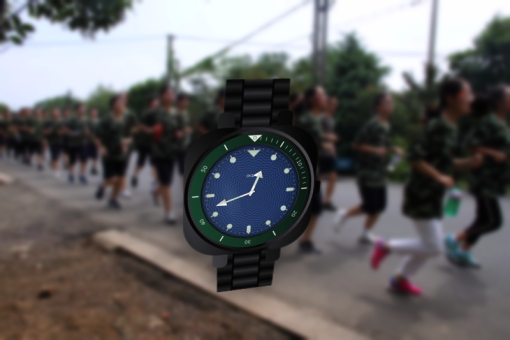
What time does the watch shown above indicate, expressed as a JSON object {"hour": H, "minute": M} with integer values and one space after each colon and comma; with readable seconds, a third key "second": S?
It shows {"hour": 12, "minute": 42}
